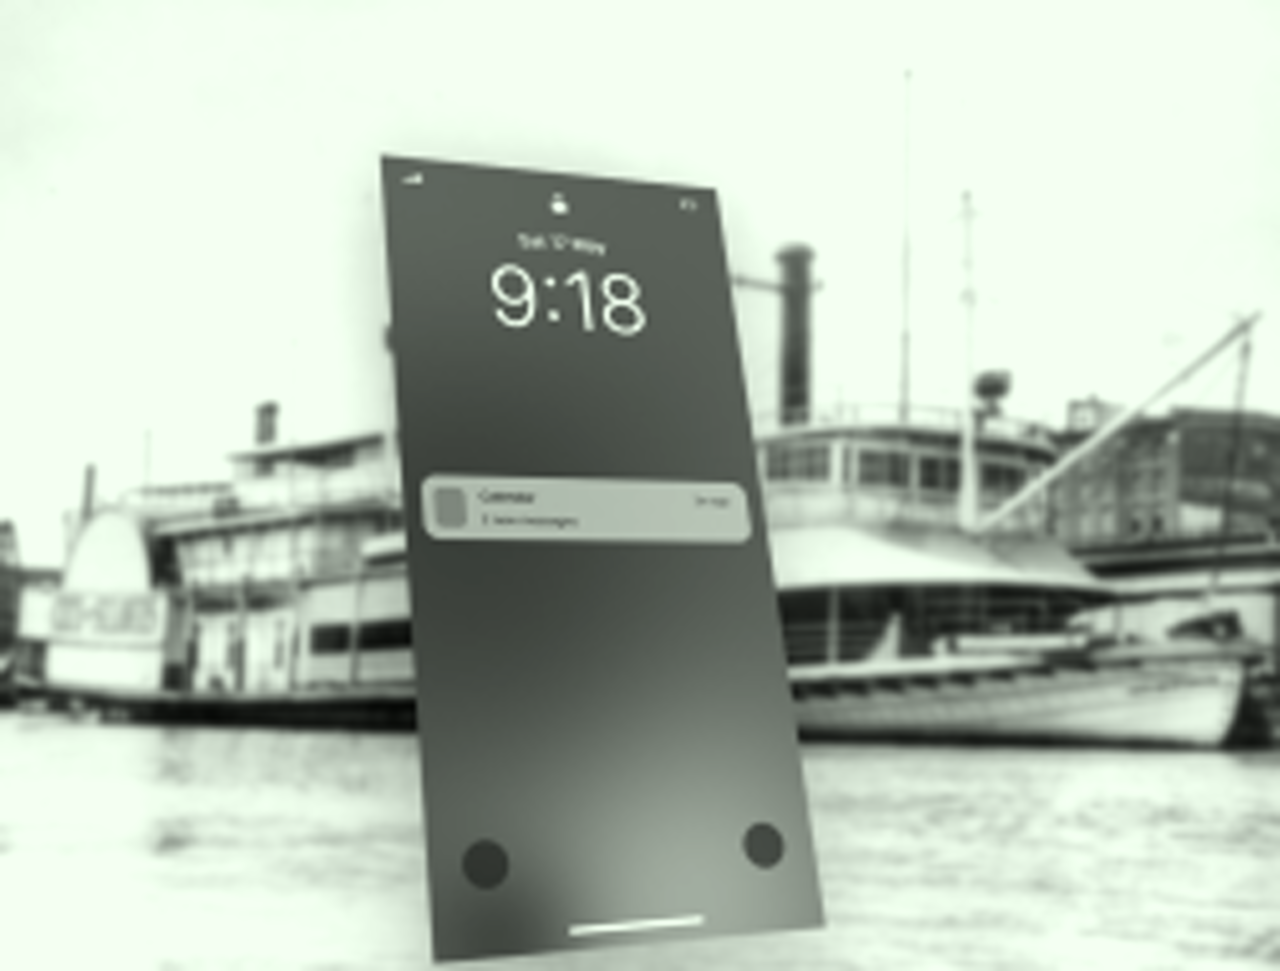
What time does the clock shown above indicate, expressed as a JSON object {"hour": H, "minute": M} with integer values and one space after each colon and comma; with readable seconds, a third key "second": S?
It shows {"hour": 9, "minute": 18}
